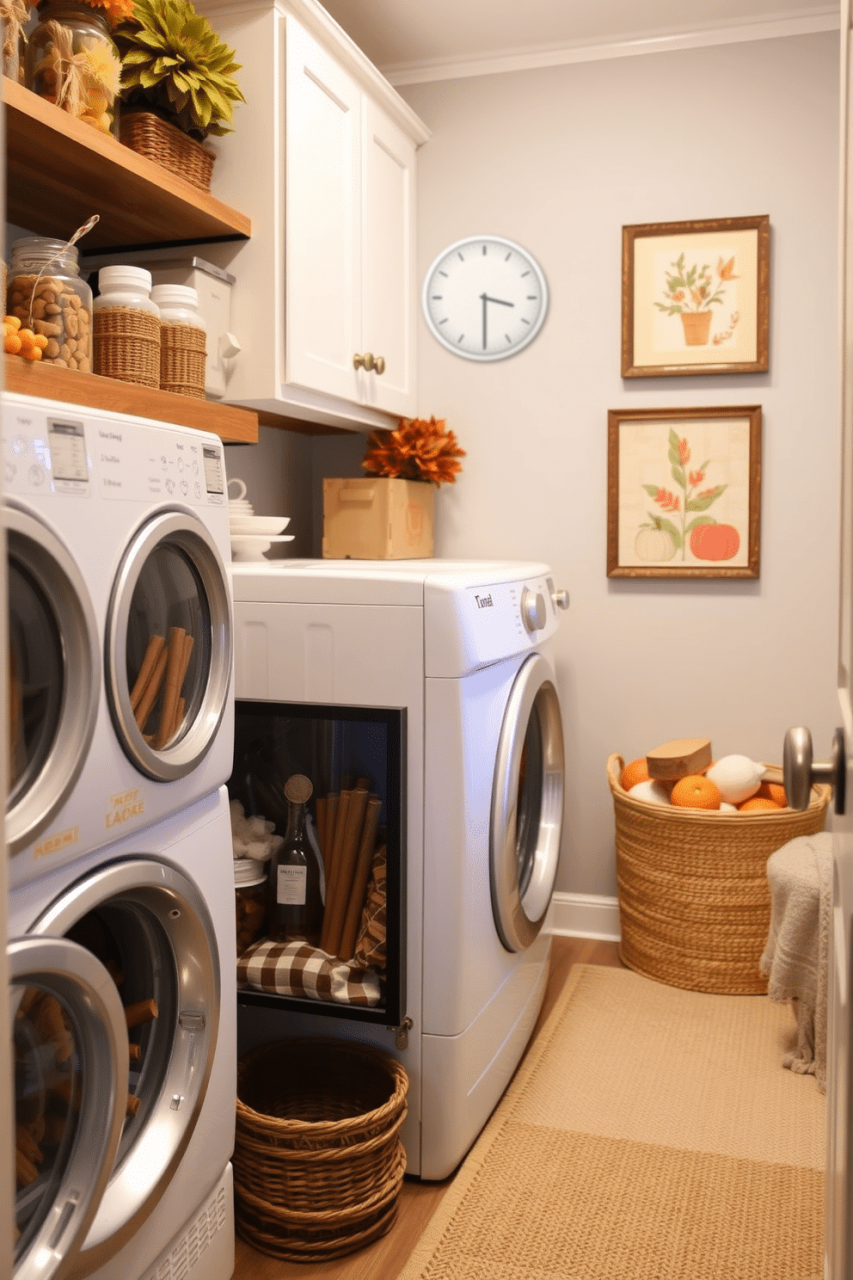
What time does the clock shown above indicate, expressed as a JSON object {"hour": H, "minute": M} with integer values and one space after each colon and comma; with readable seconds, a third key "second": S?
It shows {"hour": 3, "minute": 30}
